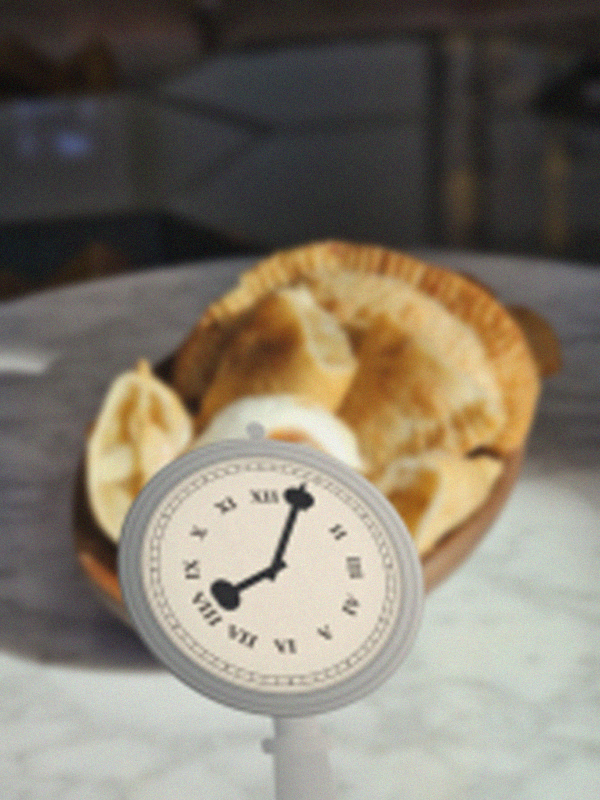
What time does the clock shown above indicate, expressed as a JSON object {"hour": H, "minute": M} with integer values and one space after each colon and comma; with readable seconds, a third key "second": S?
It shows {"hour": 8, "minute": 4}
